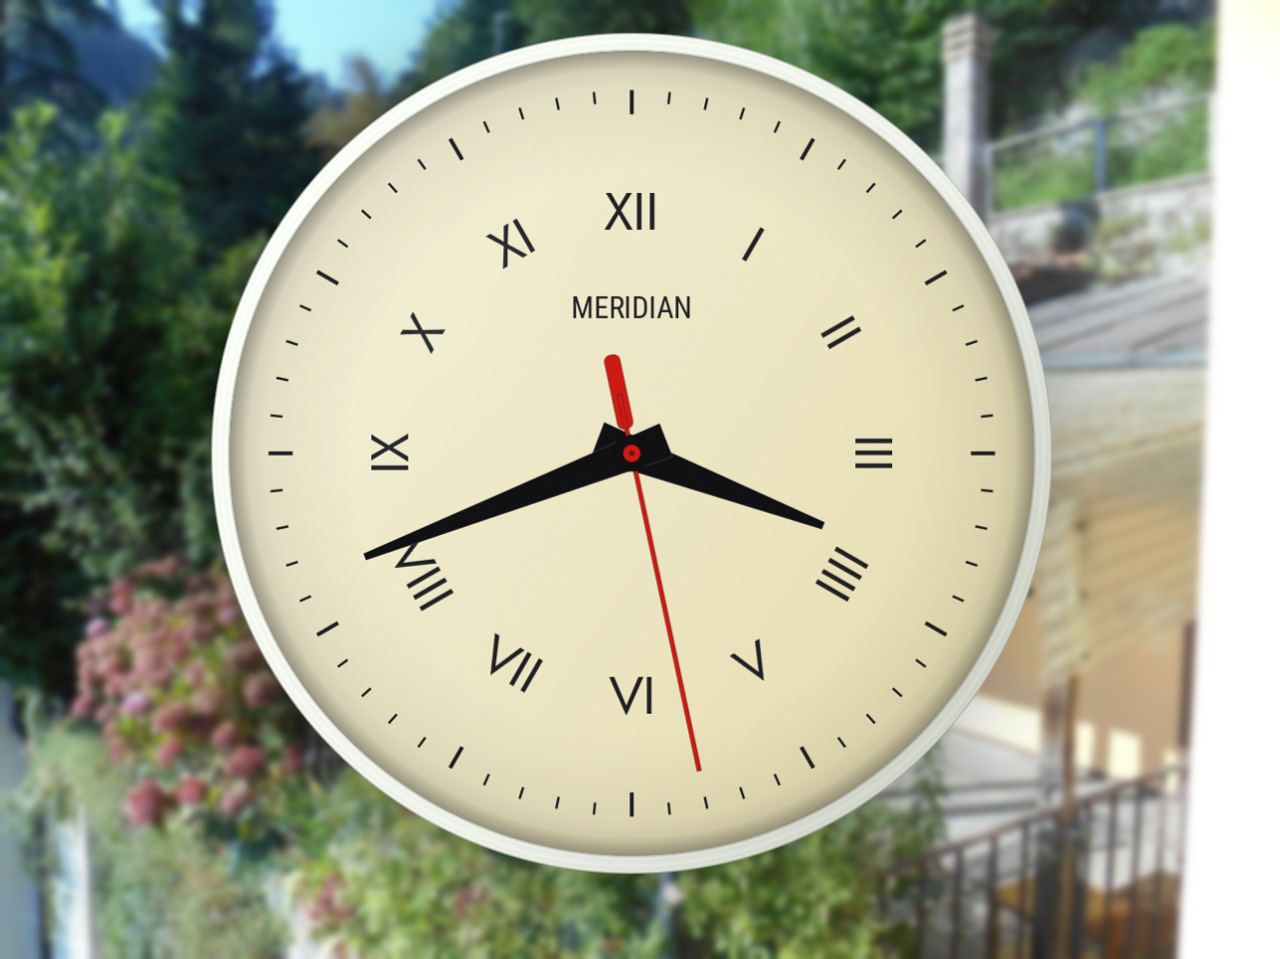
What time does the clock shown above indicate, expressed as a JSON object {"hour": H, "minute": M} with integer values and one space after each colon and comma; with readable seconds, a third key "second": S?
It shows {"hour": 3, "minute": 41, "second": 28}
